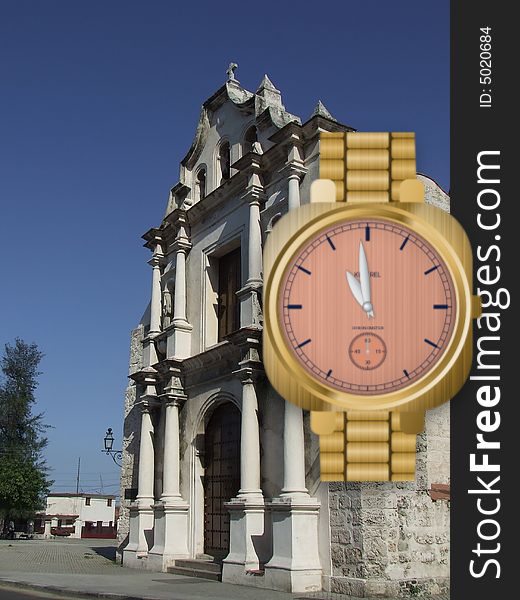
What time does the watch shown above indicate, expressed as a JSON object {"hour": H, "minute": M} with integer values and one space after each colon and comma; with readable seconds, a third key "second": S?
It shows {"hour": 10, "minute": 59}
